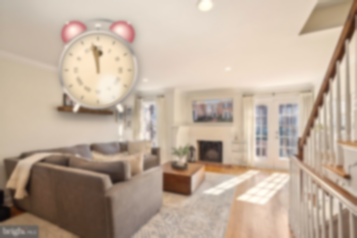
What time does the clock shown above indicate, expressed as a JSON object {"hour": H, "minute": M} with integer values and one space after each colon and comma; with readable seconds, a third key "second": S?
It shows {"hour": 11, "minute": 58}
